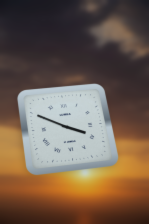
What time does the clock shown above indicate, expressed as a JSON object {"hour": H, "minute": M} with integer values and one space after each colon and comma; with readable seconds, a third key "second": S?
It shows {"hour": 3, "minute": 50}
